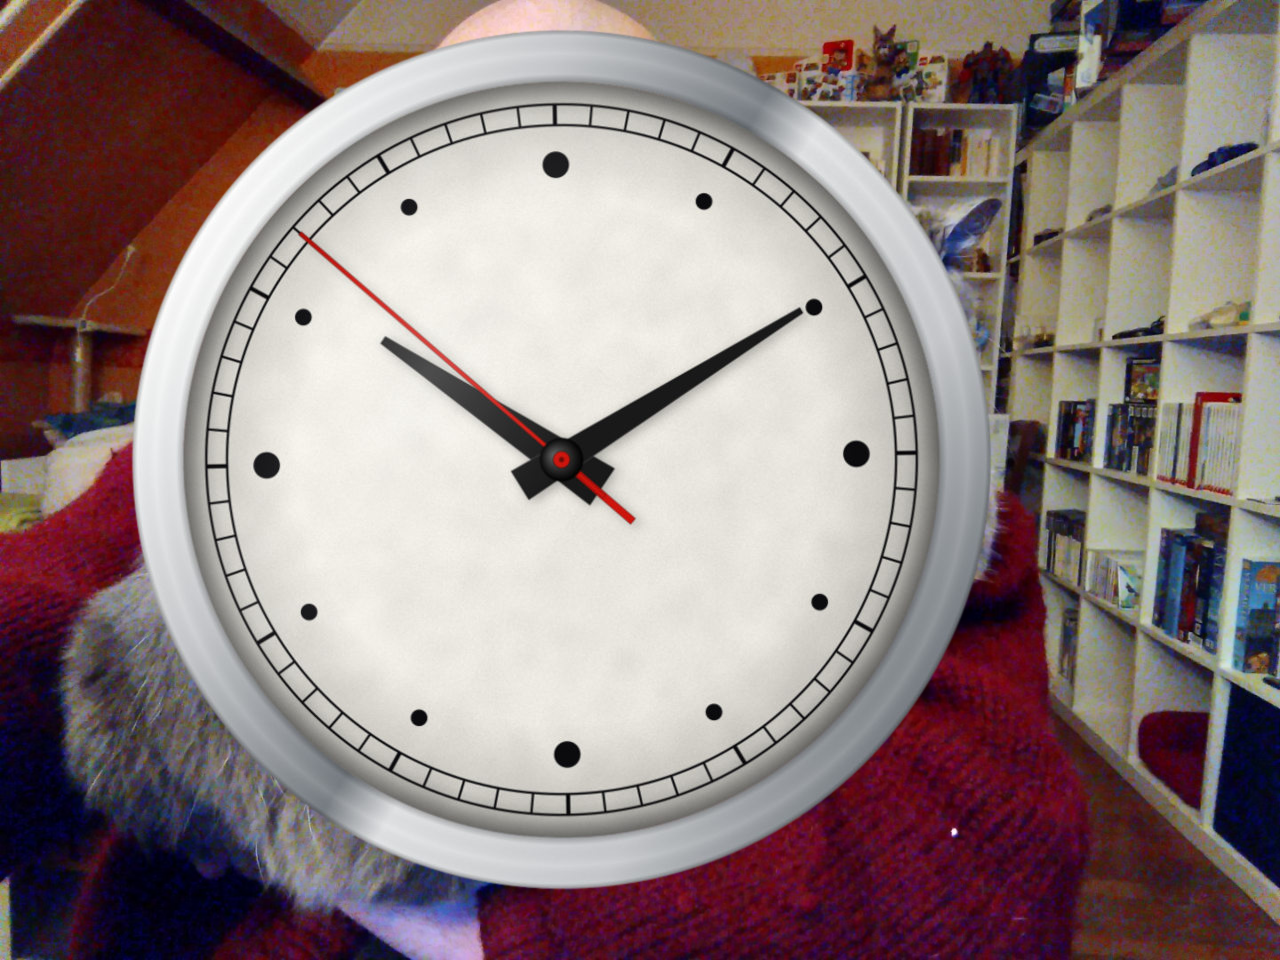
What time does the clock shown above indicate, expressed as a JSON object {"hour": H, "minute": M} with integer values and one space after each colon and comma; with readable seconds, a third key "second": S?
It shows {"hour": 10, "minute": 9, "second": 52}
